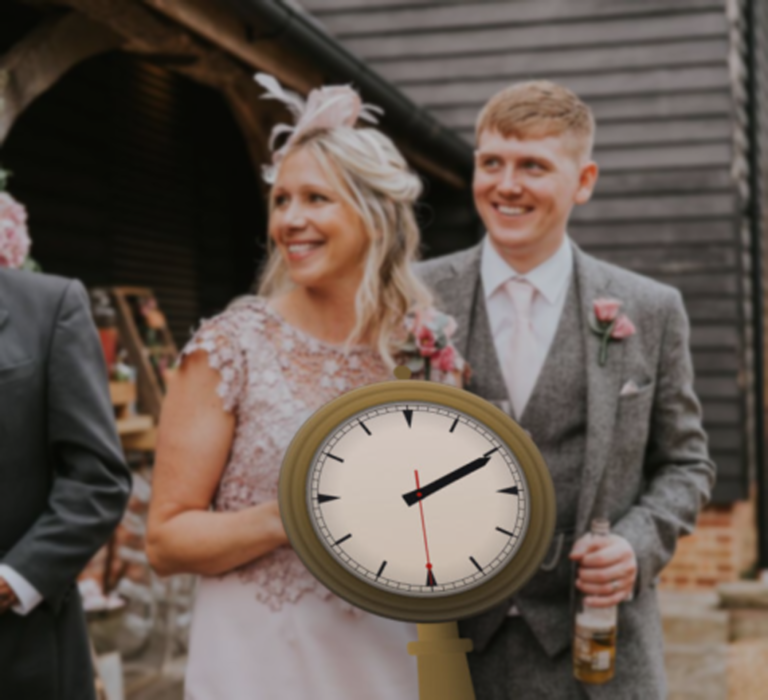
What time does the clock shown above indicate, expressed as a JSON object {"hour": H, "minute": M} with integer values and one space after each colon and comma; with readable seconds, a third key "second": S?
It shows {"hour": 2, "minute": 10, "second": 30}
